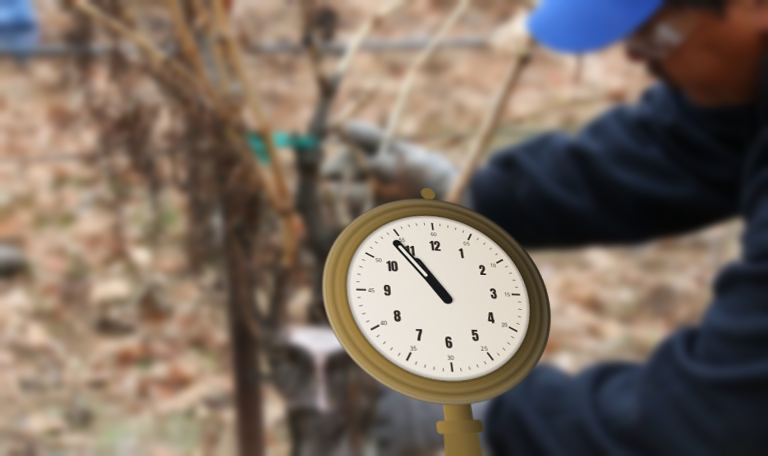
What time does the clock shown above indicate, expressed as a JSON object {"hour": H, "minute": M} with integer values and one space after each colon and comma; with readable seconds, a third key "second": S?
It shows {"hour": 10, "minute": 54}
